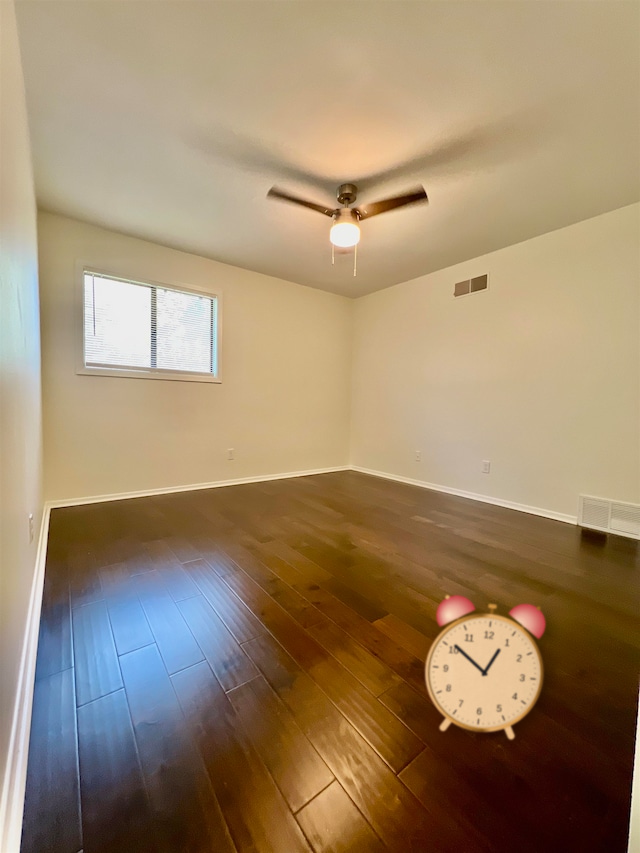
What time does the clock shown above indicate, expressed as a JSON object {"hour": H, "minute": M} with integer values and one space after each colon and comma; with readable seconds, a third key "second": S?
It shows {"hour": 12, "minute": 51}
